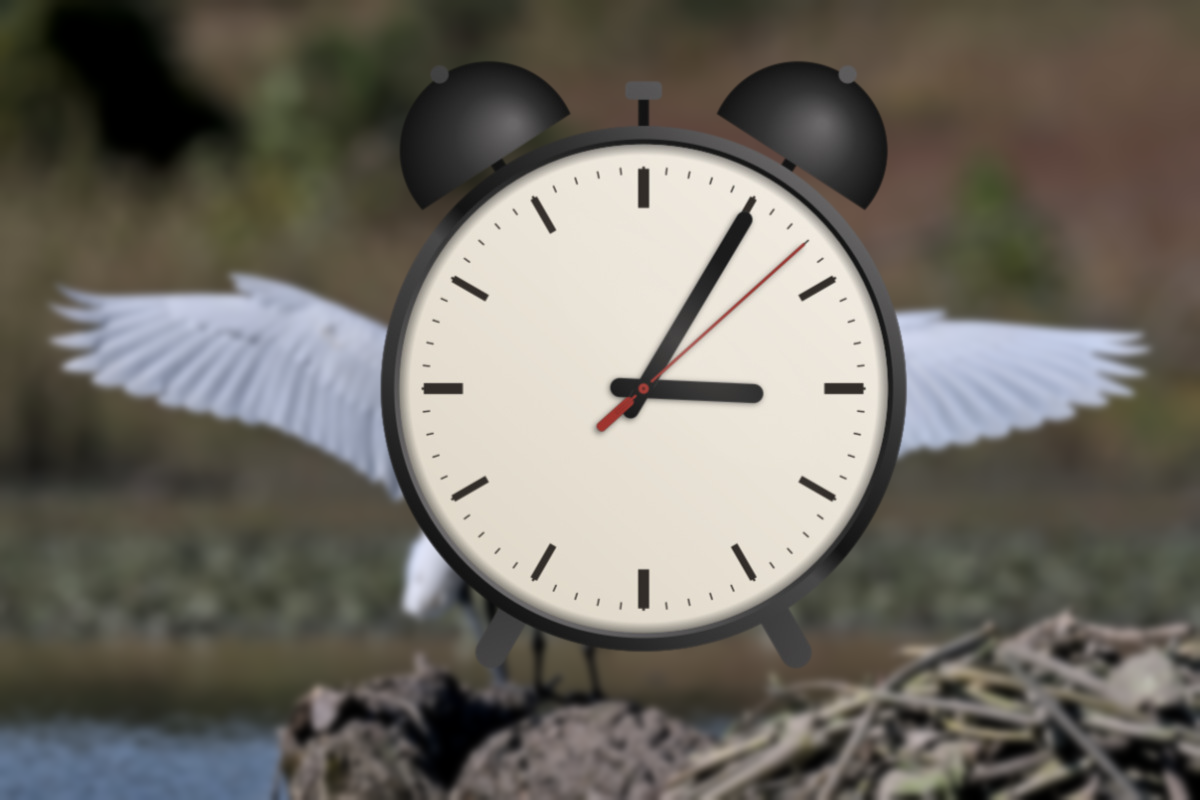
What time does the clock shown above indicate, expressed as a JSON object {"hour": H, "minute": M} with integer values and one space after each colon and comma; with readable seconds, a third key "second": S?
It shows {"hour": 3, "minute": 5, "second": 8}
